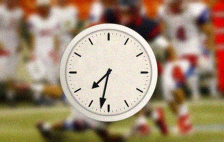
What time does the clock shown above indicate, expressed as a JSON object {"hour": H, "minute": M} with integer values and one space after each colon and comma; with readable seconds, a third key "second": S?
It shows {"hour": 7, "minute": 32}
